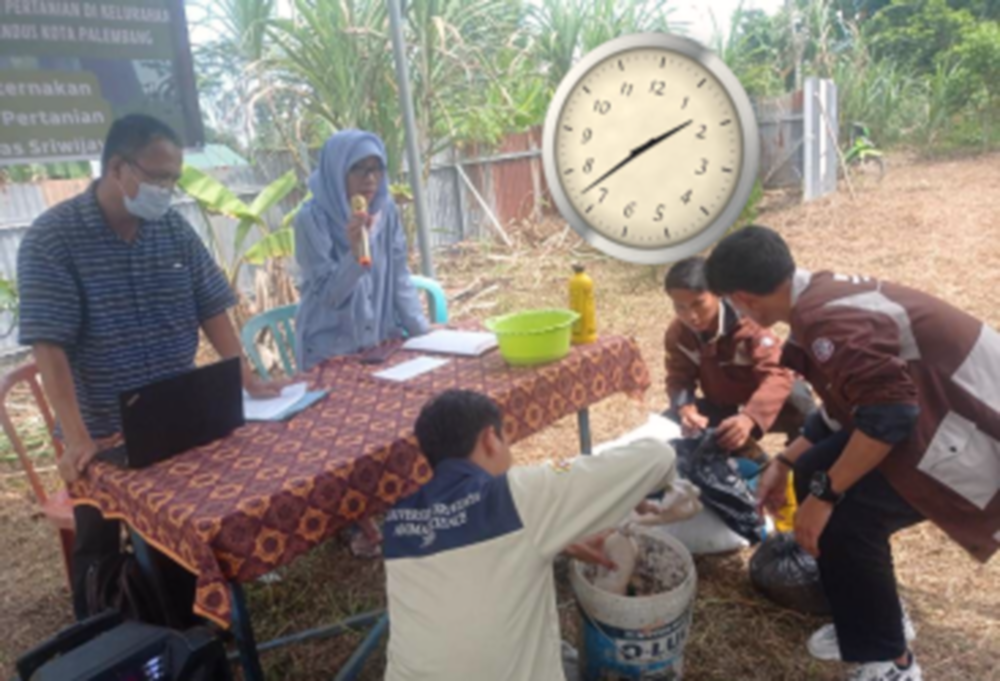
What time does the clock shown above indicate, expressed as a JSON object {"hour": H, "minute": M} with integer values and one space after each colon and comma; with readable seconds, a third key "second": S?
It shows {"hour": 1, "minute": 37}
